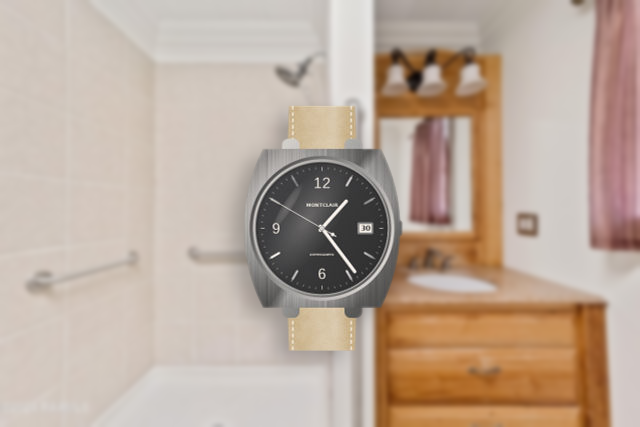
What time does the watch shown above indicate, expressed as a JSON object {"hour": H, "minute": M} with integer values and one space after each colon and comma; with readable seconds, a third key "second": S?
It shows {"hour": 1, "minute": 23, "second": 50}
